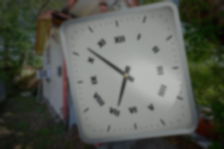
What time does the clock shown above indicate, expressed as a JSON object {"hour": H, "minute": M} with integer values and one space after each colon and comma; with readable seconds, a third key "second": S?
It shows {"hour": 6, "minute": 52}
